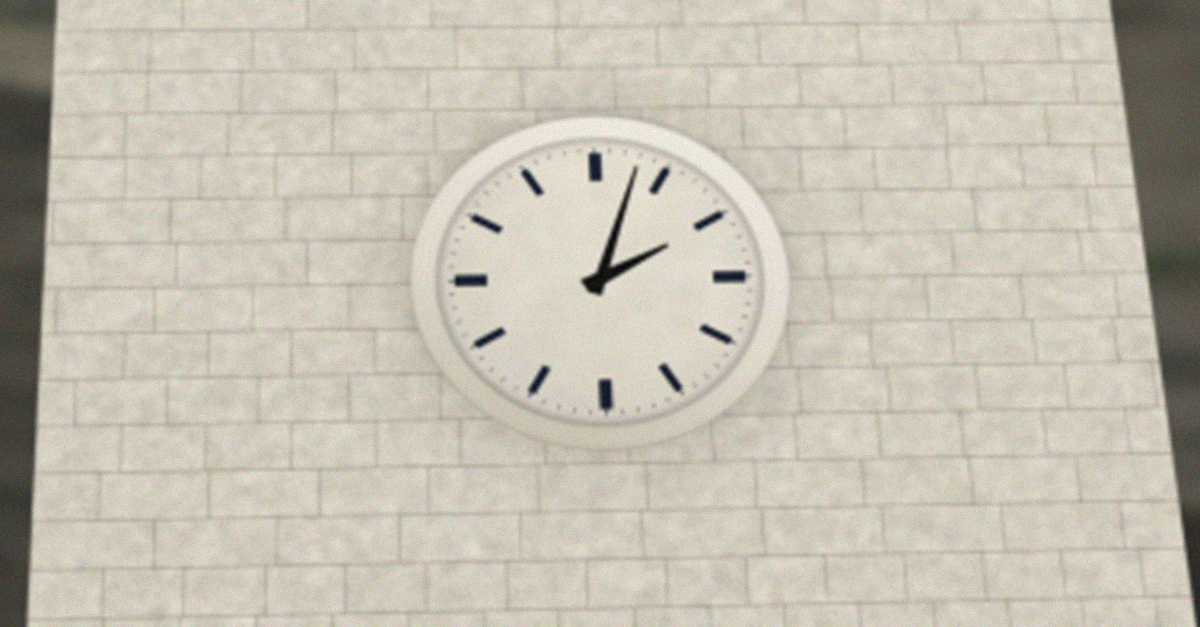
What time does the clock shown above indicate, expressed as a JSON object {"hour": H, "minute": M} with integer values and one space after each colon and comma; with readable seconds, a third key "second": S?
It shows {"hour": 2, "minute": 3}
